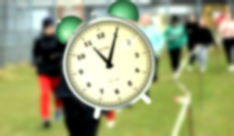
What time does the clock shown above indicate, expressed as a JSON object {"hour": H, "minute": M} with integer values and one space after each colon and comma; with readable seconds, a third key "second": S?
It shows {"hour": 11, "minute": 5}
